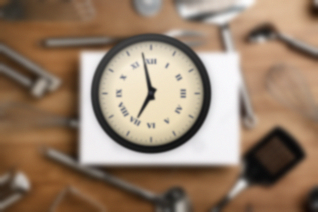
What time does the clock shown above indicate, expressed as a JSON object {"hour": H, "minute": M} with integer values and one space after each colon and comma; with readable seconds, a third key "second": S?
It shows {"hour": 6, "minute": 58}
